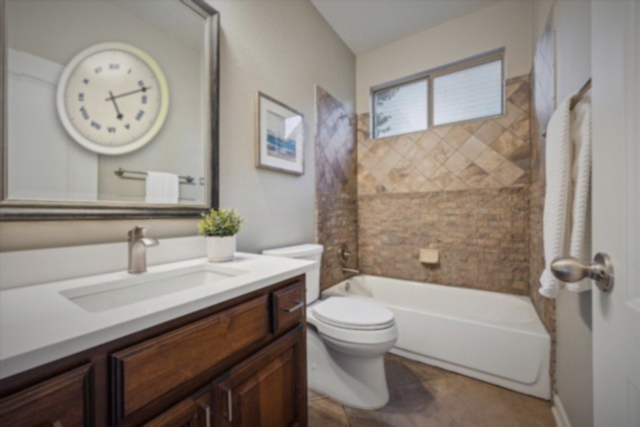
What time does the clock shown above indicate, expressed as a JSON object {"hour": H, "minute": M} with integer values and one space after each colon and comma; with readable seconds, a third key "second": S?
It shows {"hour": 5, "minute": 12}
